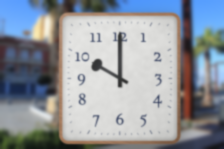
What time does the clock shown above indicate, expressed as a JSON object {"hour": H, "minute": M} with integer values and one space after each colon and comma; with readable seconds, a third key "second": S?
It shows {"hour": 10, "minute": 0}
